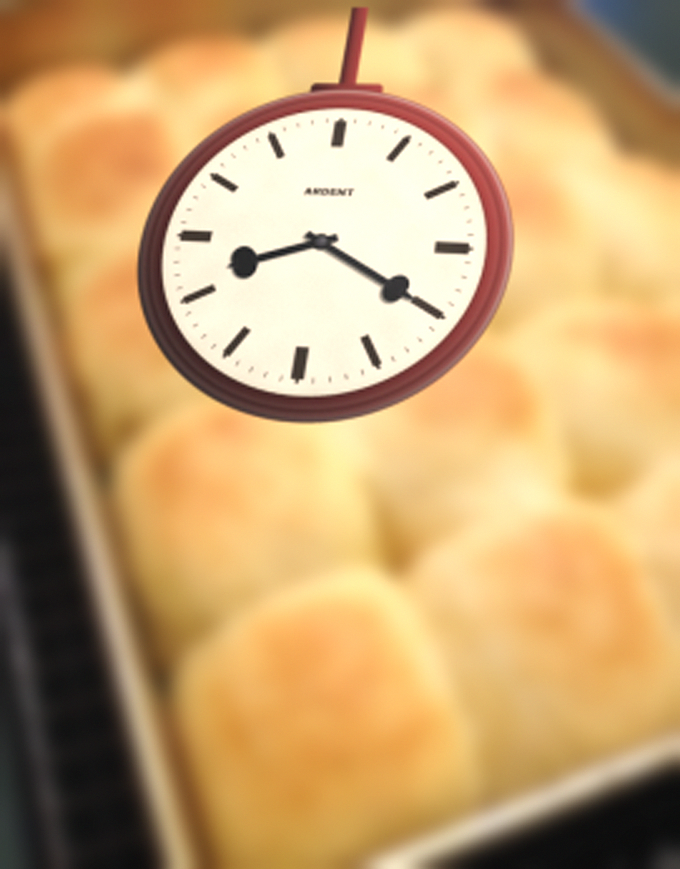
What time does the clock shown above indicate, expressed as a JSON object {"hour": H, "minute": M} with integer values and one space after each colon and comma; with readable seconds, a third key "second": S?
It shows {"hour": 8, "minute": 20}
